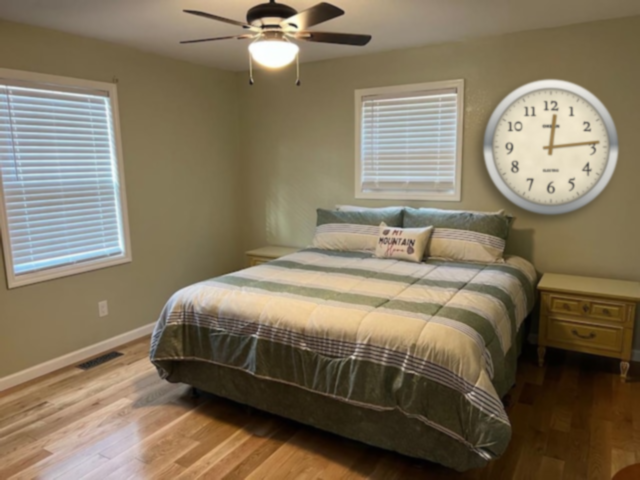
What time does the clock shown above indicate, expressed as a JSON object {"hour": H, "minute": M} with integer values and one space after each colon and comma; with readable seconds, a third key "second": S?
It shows {"hour": 12, "minute": 14}
